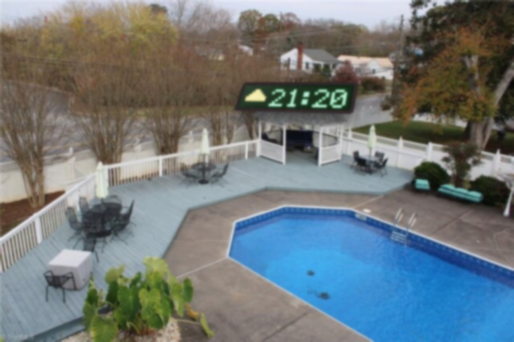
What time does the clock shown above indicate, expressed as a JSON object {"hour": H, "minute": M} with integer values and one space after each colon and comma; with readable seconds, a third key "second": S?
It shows {"hour": 21, "minute": 20}
